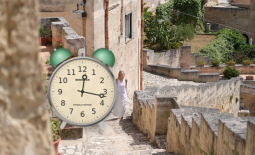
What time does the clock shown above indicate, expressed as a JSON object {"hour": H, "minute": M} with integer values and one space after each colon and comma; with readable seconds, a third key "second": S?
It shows {"hour": 12, "minute": 17}
